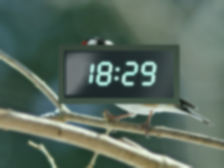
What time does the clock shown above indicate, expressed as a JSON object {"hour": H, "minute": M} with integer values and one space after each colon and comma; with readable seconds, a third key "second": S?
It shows {"hour": 18, "minute": 29}
